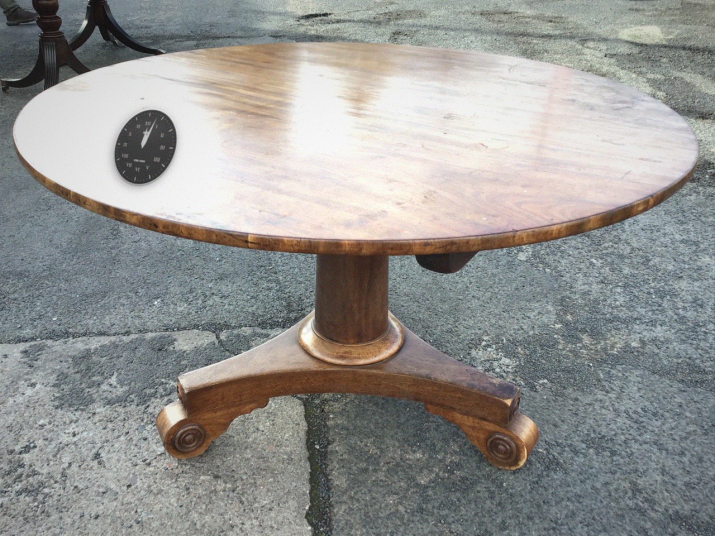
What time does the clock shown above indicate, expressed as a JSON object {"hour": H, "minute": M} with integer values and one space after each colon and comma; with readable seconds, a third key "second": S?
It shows {"hour": 12, "minute": 3}
